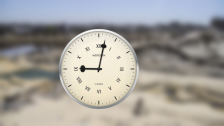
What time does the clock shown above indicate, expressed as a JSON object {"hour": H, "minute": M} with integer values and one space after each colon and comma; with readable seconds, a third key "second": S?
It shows {"hour": 9, "minute": 2}
